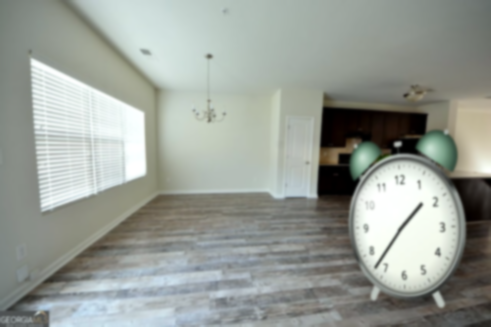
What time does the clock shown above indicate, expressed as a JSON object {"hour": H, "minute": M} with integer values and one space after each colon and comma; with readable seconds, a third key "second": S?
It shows {"hour": 1, "minute": 37}
